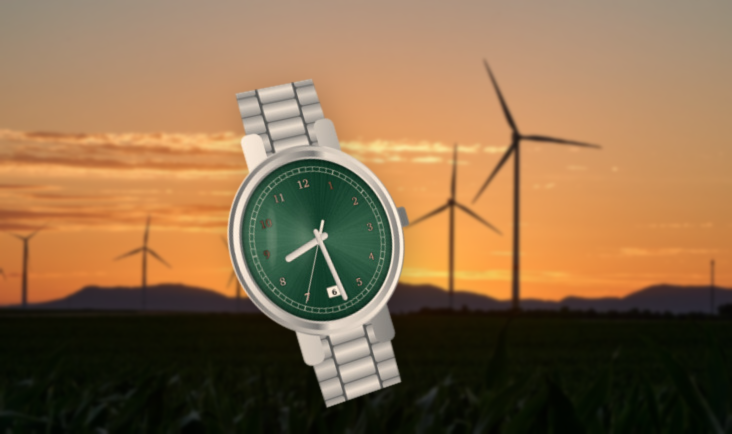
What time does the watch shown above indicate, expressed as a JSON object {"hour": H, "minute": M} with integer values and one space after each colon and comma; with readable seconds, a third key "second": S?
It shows {"hour": 8, "minute": 28, "second": 35}
